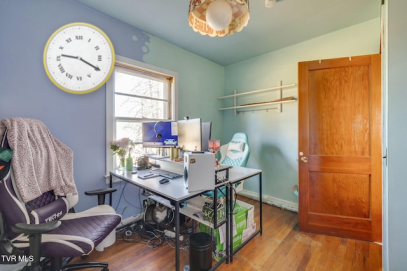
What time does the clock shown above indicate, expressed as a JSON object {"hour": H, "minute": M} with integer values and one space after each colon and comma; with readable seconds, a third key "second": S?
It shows {"hour": 9, "minute": 20}
